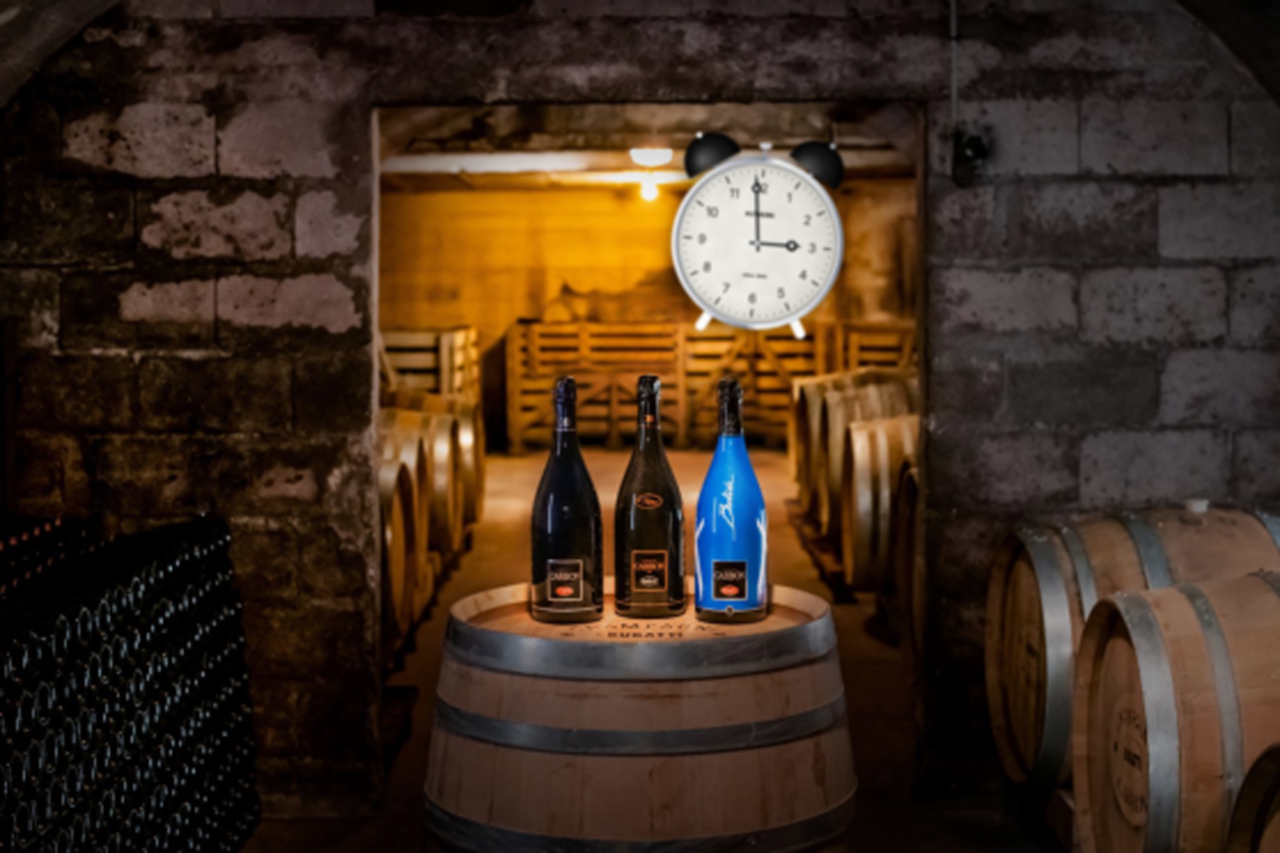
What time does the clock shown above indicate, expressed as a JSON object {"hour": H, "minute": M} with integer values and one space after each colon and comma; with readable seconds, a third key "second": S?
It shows {"hour": 2, "minute": 59}
